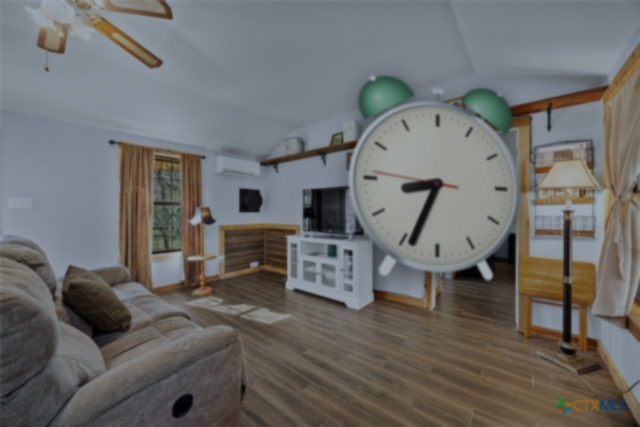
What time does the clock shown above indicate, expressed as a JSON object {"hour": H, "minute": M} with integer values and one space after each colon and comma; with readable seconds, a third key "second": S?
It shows {"hour": 8, "minute": 33, "second": 46}
